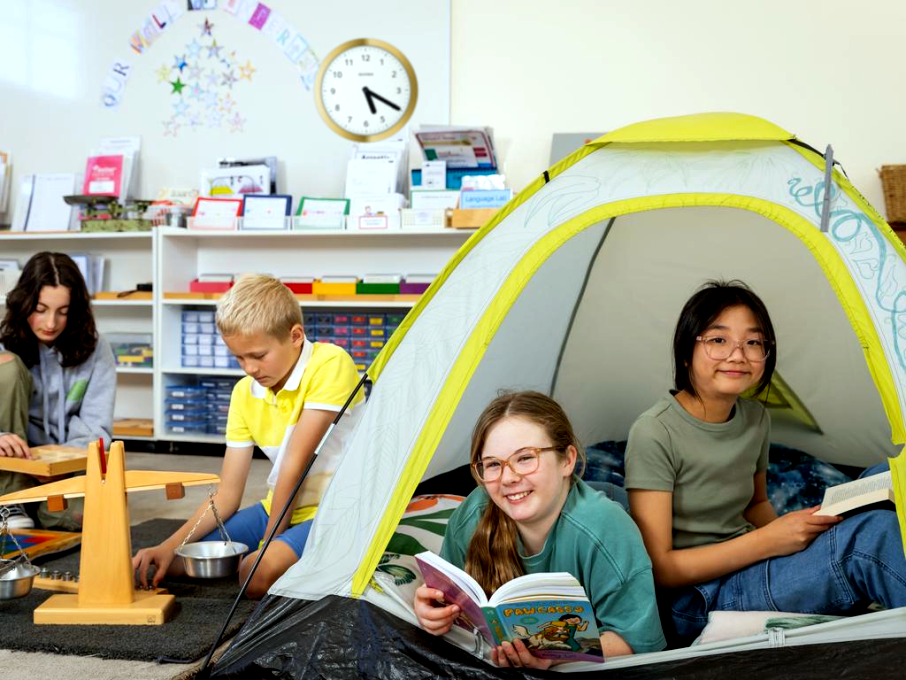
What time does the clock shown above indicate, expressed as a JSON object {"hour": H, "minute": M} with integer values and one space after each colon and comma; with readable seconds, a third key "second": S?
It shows {"hour": 5, "minute": 20}
